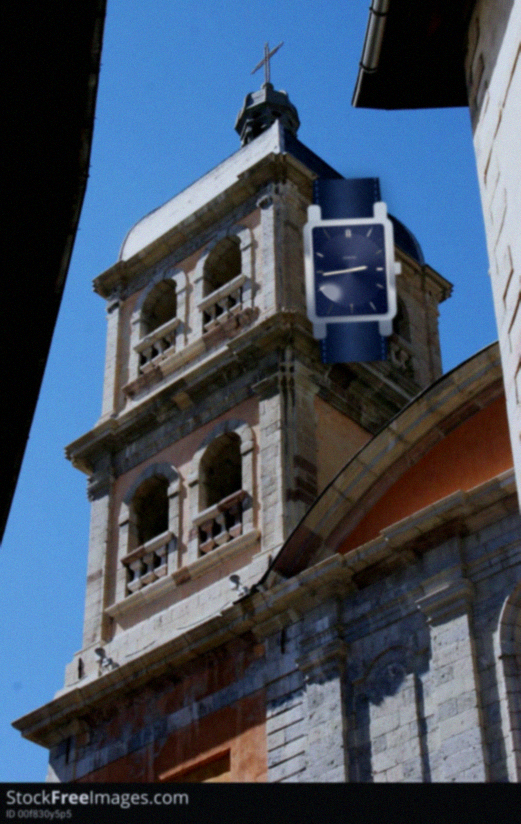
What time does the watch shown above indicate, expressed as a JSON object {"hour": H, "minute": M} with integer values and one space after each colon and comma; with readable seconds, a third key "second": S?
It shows {"hour": 2, "minute": 44}
